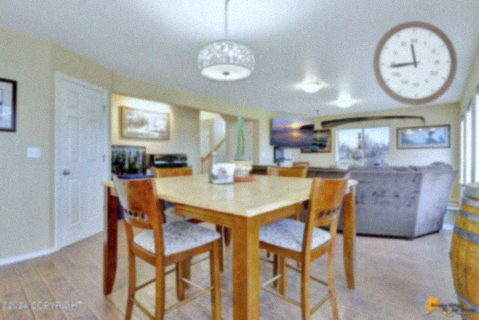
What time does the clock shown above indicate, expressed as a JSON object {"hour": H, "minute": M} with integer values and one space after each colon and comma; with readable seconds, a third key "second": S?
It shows {"hour": 11, "minute": 44}
